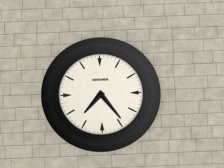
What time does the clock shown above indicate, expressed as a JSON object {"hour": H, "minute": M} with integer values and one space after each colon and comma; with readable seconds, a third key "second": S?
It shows {"hour": 7, "minute": 24}
